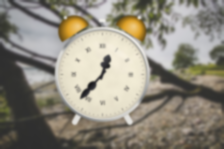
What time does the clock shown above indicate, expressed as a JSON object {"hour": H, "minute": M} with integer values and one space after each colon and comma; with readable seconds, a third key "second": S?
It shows {"hour": 12, "minute": 37}
